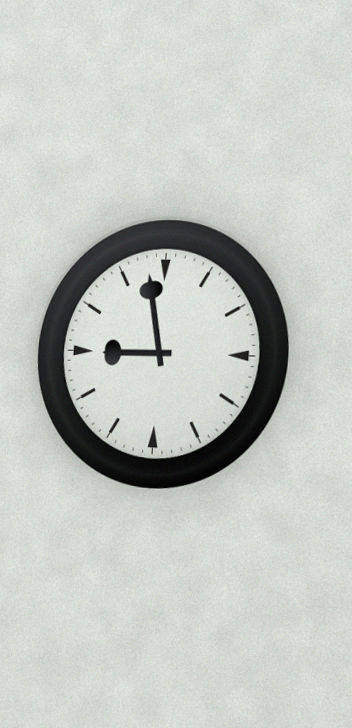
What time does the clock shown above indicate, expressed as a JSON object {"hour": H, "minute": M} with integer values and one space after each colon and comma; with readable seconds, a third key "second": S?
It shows {"hour": 8, "minute": 58}
